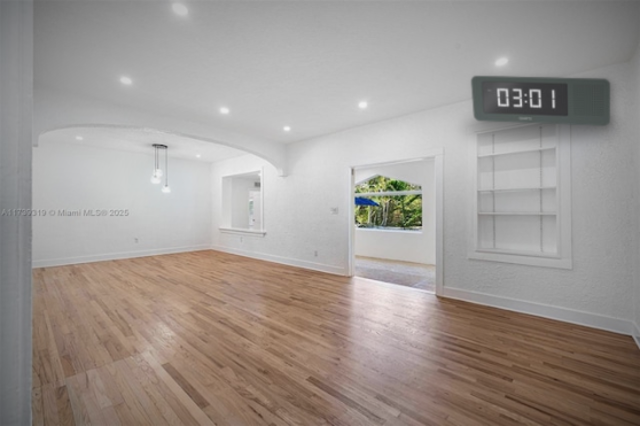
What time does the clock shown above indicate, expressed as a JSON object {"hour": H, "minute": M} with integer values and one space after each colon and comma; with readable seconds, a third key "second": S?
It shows {"hour": 3, "minute": 1}
